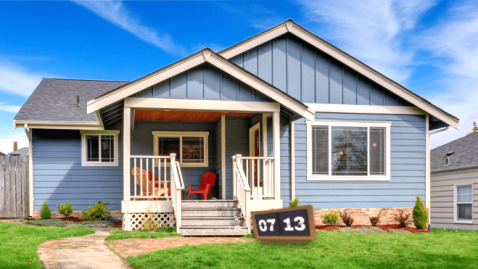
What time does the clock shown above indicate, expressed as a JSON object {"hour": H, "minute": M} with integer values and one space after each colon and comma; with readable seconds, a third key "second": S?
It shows {"hour": 7, "minute": 13}
